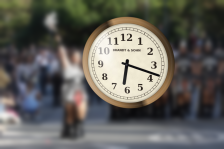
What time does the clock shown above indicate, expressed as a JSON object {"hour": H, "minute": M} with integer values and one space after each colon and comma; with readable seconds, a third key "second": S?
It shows {"hour": 6, "minute": 18}
